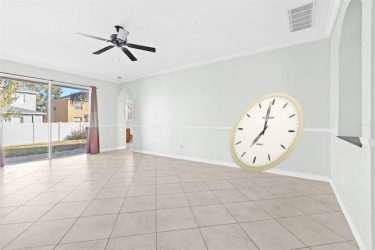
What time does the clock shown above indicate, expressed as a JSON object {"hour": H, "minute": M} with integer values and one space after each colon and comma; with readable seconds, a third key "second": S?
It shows {"hour": 6, "minute": 59}
